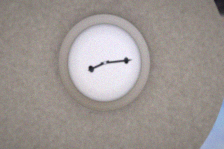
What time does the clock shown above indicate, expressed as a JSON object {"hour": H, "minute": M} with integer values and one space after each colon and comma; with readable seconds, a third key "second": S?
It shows {"hour": 8, "minute": 14}
